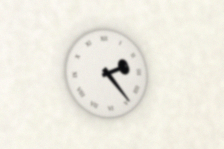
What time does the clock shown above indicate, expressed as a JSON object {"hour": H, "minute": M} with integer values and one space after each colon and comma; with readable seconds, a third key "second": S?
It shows {"hour": 2, "minute": 24}
